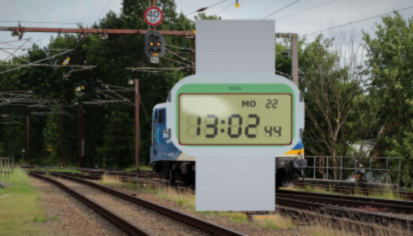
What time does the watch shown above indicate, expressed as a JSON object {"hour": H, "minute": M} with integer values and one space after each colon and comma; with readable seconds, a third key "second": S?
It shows {"hour": 13, "minute": 2, "second": 44}
